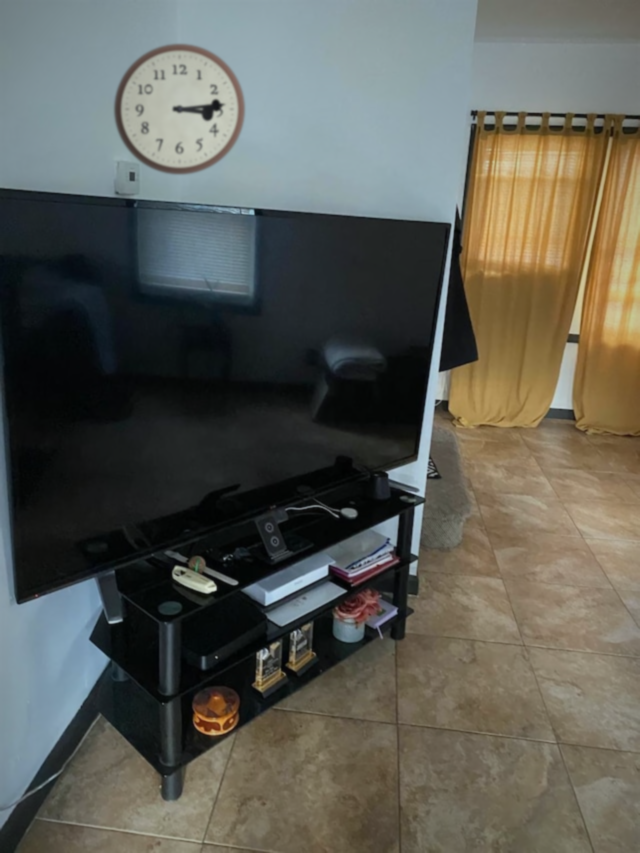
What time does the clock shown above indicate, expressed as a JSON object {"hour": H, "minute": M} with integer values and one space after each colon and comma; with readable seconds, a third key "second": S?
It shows {"hour": 3, "minute": 14}
